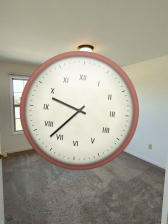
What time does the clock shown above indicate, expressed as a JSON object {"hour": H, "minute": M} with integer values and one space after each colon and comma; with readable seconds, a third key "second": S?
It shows {"hour": 9, "minute": 37}
